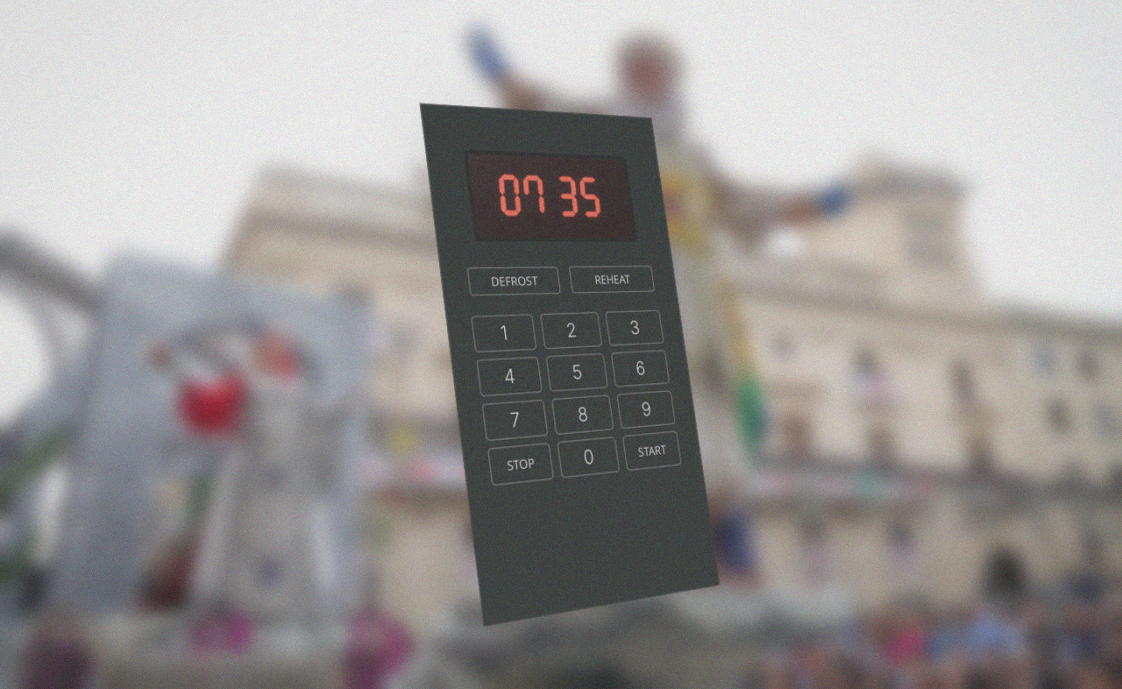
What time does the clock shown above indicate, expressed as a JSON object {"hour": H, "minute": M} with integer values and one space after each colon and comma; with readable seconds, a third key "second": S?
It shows {"hour": 7, "minute": 35}
